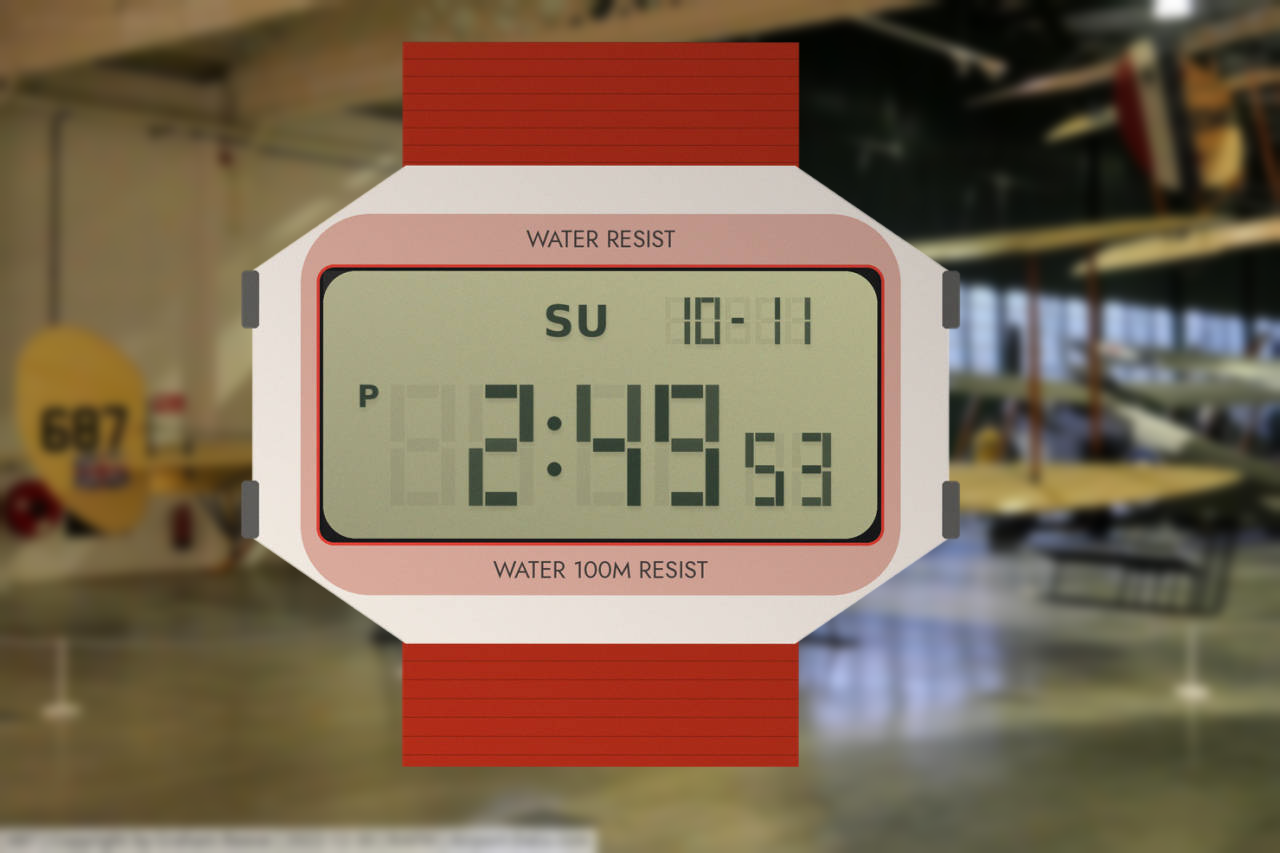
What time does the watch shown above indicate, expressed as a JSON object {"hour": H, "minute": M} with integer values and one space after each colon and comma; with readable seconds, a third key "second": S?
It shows {"hour": 2, "minute": 49, "second": 53}
